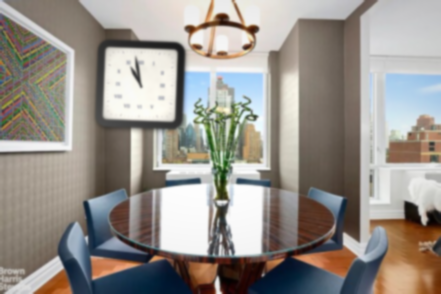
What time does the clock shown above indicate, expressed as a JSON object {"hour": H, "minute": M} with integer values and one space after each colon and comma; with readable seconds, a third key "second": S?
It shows {"hour": 10, "minute": 58}
